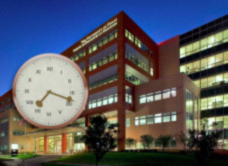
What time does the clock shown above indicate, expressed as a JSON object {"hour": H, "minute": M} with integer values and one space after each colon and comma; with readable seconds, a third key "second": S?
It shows {"hour": 7, "minute": 18}
